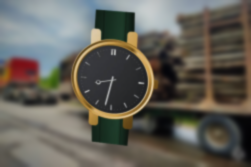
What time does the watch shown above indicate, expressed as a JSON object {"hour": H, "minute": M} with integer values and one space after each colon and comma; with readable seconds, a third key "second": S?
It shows {"hour": 8, "minute": 32}
